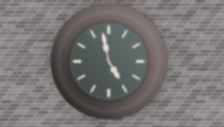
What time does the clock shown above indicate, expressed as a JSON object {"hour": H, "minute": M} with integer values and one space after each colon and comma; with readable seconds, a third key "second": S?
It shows {"hour": 4, "minute": 58}
